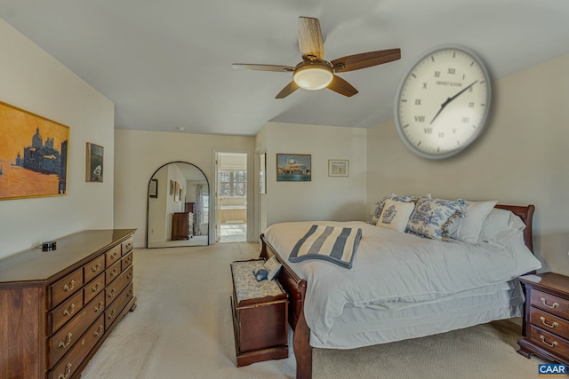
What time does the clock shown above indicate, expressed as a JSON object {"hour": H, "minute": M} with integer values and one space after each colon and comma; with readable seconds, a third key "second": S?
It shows {"hour": 7, "minute": 9}
